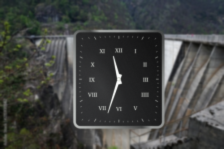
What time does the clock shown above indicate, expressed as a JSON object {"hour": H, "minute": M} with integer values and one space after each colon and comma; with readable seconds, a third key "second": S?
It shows {"hour": 11, "minute": 33}
